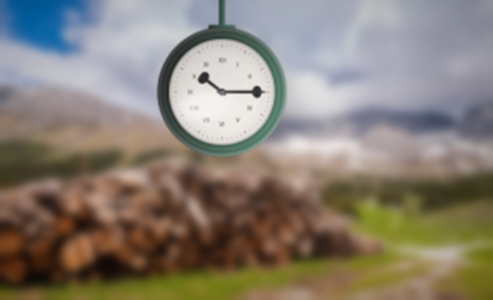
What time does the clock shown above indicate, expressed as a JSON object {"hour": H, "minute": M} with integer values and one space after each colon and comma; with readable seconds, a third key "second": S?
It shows {"hour": 10, "minute": 15}
